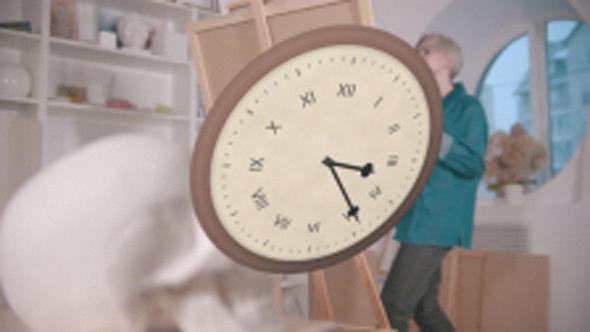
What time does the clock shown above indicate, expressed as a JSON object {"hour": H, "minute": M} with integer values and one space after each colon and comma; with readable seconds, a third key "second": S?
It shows {"hour": 3, "minute": 24}
